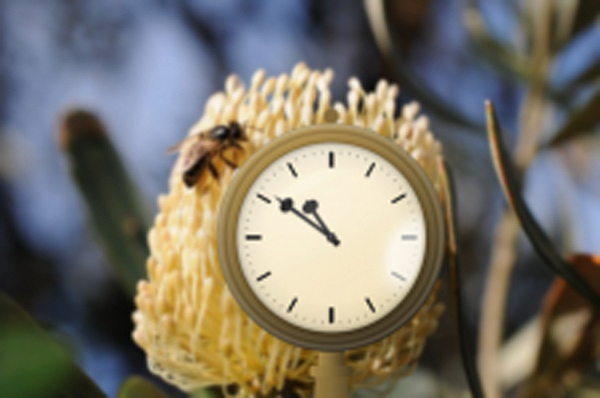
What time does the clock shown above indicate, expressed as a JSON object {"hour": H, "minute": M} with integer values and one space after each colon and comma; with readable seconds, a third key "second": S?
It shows {"hour": 10, "minute": 51}
